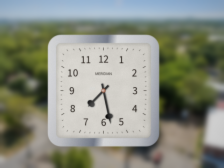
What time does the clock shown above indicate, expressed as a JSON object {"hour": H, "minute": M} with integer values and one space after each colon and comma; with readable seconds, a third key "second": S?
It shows {"hour": 7, "minute": 28}
